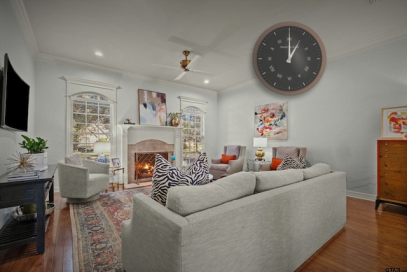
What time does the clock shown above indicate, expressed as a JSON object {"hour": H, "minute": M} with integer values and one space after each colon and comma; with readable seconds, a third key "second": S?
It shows {"hour": 1, "minute": 0}
